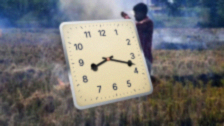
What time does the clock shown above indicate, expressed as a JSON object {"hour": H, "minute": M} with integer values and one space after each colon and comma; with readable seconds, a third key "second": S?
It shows {"hour": 8, "minute": 18}
